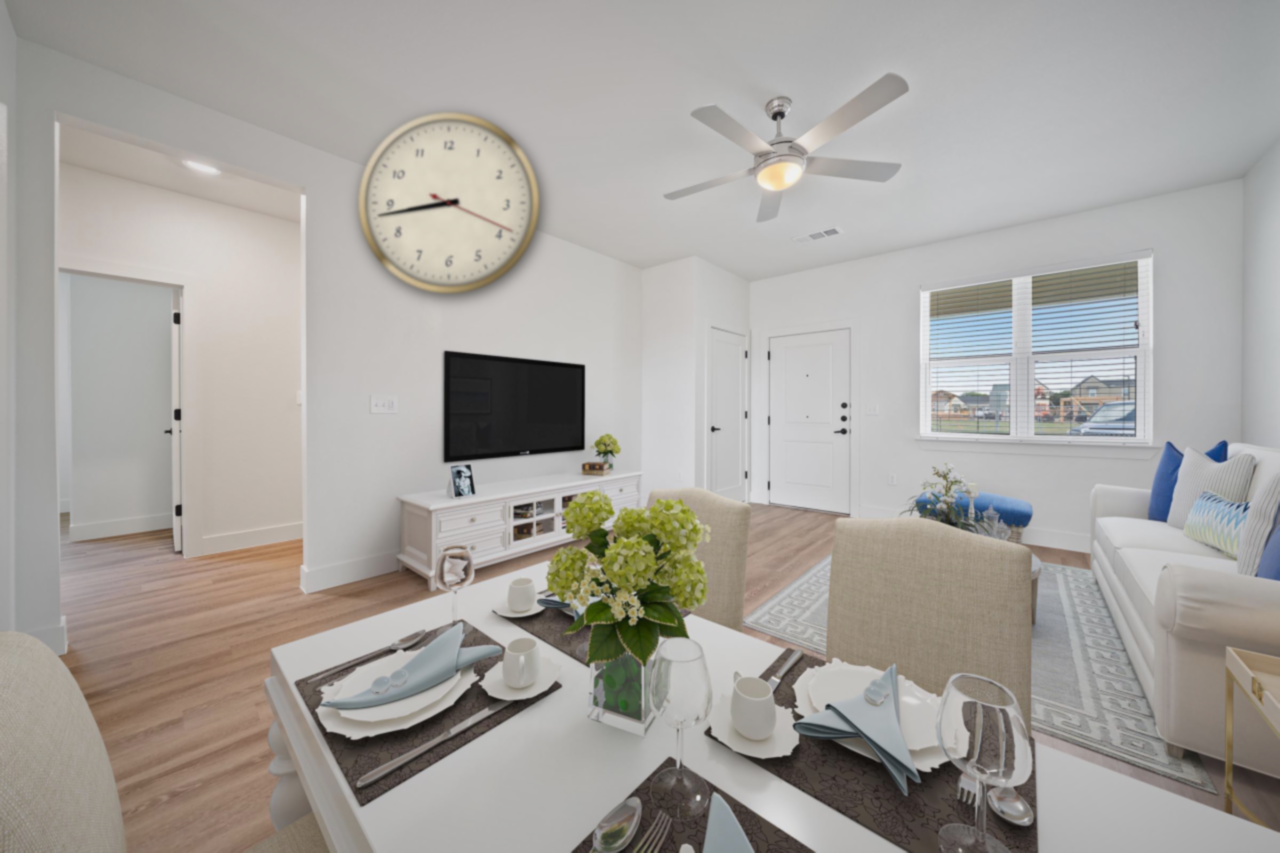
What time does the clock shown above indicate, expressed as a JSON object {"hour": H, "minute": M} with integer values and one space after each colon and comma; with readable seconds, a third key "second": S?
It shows {"hour": 8, "minute": 43, "second": 19}
